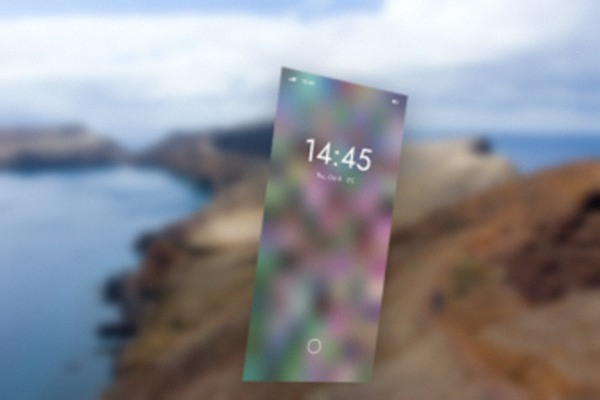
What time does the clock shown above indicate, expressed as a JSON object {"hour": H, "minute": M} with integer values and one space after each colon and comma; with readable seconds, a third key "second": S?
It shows {"hour": 14, "minute": 45}
